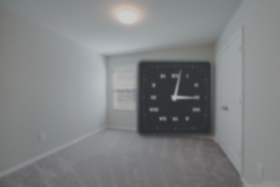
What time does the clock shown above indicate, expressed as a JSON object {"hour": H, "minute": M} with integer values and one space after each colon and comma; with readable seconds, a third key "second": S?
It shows {"hour": 3, "minute": 2}
